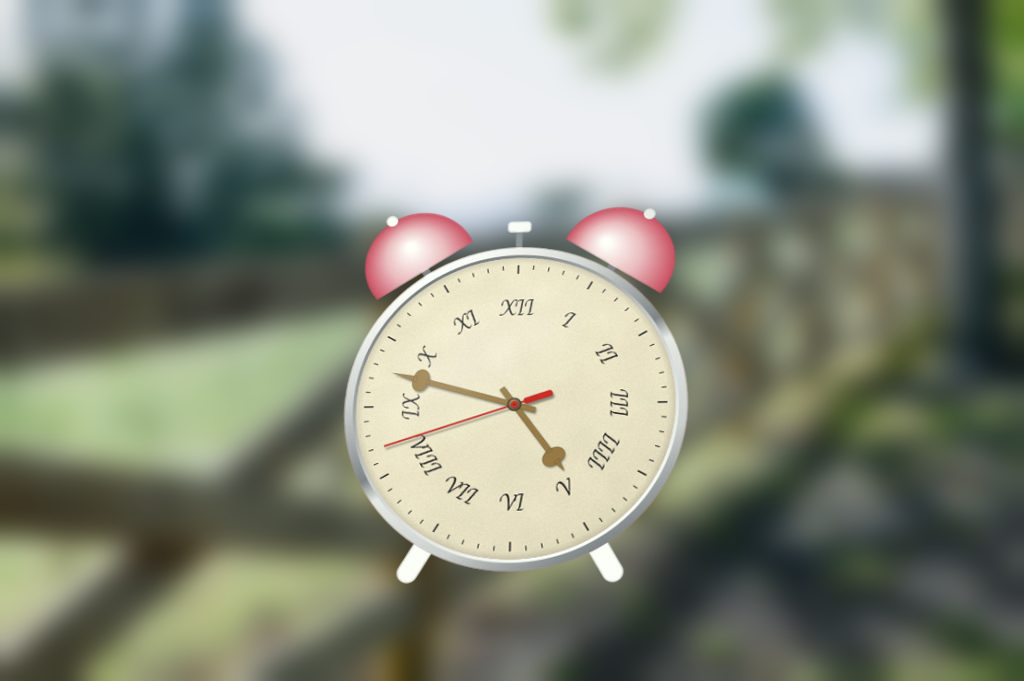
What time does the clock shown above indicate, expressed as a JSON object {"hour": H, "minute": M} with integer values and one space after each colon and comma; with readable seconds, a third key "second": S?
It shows {"hour": 4, "minute": 47, "second": 42}
